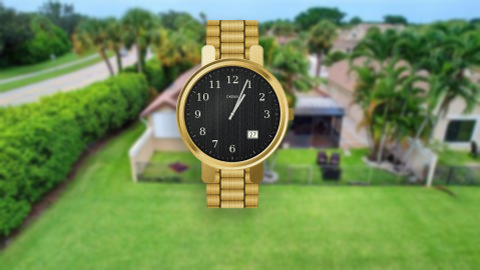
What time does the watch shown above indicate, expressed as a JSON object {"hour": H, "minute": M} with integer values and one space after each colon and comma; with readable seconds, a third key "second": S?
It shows {"hour": 1, "minute": 4}
